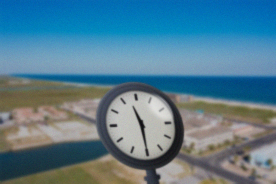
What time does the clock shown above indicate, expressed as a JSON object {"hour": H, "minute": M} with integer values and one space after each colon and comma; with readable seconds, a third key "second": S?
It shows {"hour": 11, "minute": 30}
